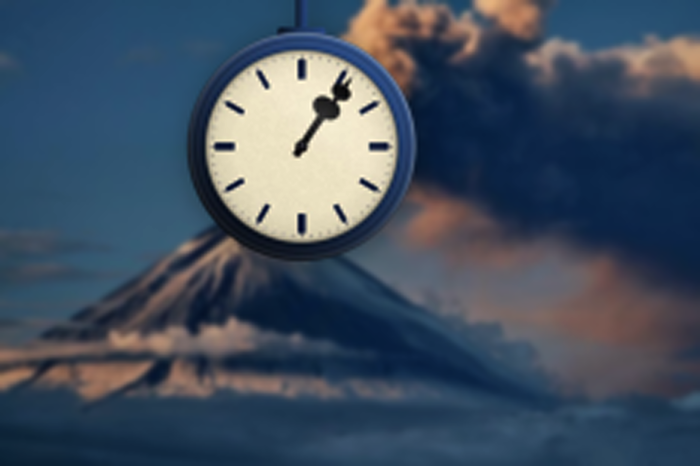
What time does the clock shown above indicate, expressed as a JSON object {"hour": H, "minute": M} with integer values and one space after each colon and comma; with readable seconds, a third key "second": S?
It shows {"hour": 1, "minute": 6}
